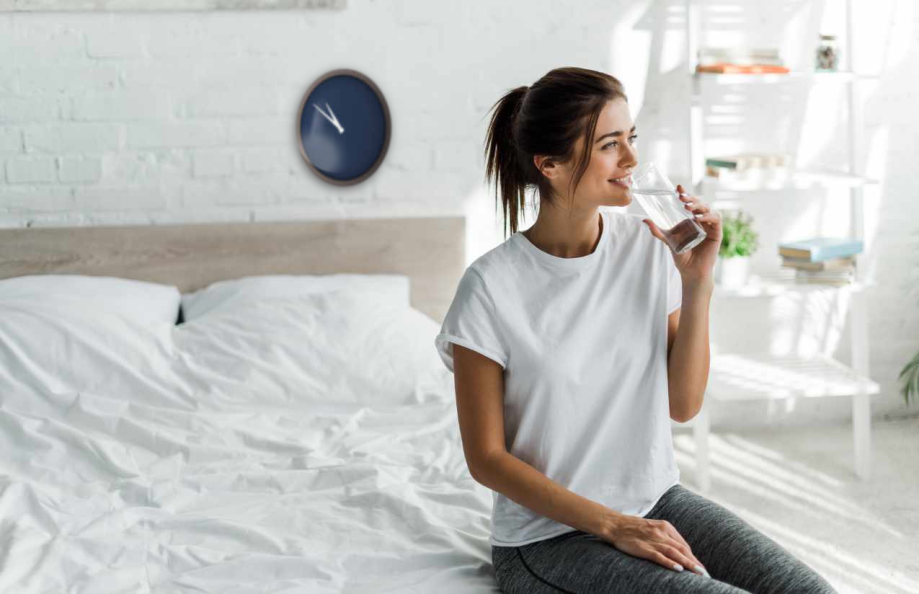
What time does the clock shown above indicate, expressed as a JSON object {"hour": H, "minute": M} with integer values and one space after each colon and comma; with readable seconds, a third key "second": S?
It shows {"hour": 10, "minute": 51}
